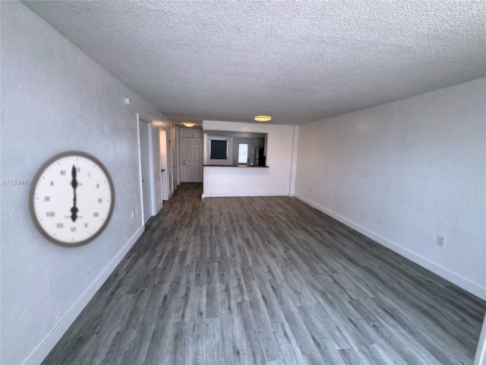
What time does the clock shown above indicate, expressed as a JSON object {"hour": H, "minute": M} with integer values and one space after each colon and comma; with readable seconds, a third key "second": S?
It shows {"hour": 5, "minute": 59}
